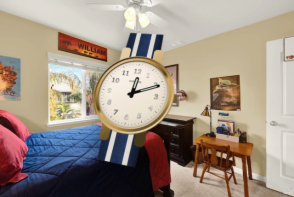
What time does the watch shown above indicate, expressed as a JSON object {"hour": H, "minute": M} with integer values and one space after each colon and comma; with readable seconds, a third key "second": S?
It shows {"hour": 12, "minute": 11}
